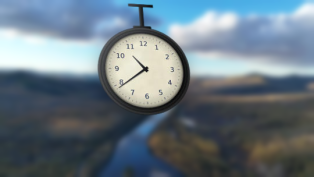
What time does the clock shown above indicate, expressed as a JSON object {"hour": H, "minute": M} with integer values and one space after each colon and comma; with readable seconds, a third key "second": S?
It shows {"hour": 10, "minute": 39}
